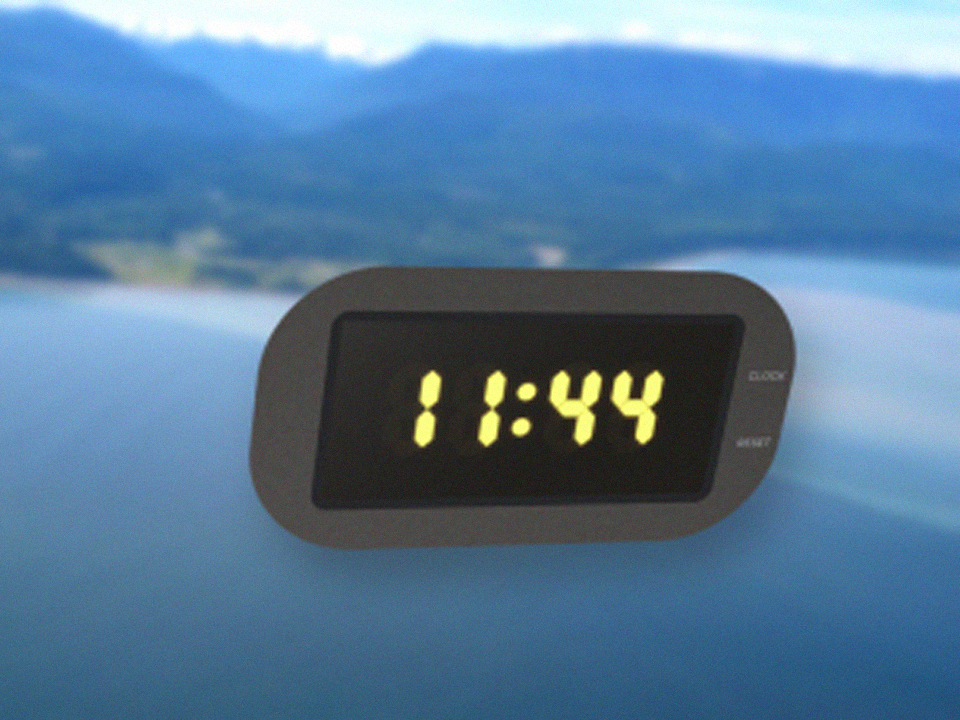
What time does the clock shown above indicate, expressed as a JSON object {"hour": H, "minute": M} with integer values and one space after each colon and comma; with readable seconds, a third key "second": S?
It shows {"hour": 11, "minute": 44}
